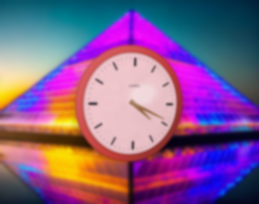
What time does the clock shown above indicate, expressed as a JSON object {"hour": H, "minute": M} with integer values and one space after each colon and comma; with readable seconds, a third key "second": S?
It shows {"hour": 4, "minute": 19}
